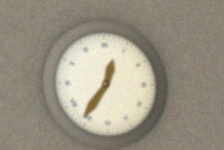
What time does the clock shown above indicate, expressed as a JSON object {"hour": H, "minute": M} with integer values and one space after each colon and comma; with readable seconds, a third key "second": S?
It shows {"hour": 12, "minute": 36}
